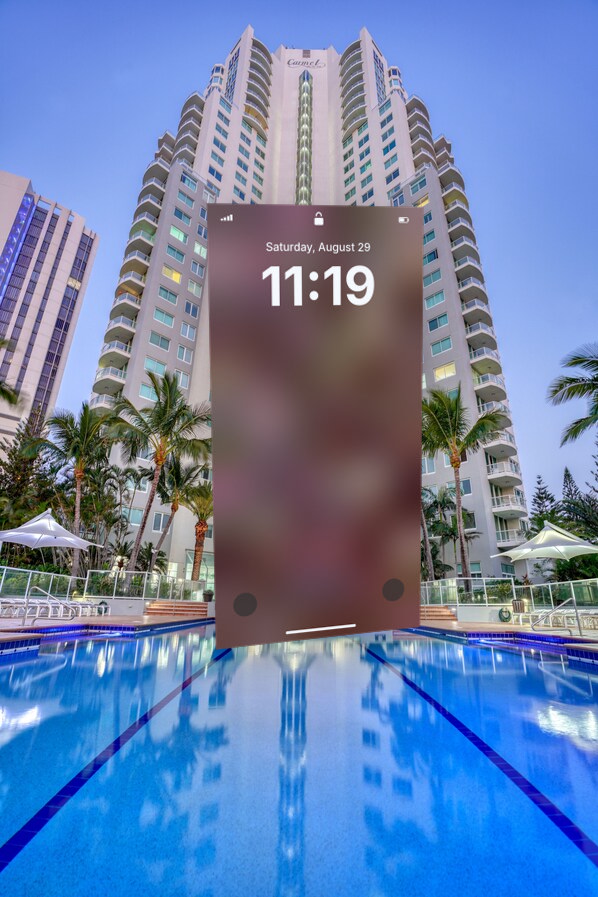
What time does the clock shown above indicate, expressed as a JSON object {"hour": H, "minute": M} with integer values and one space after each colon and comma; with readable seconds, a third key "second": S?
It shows {"hour": 11, "minute": 19}
